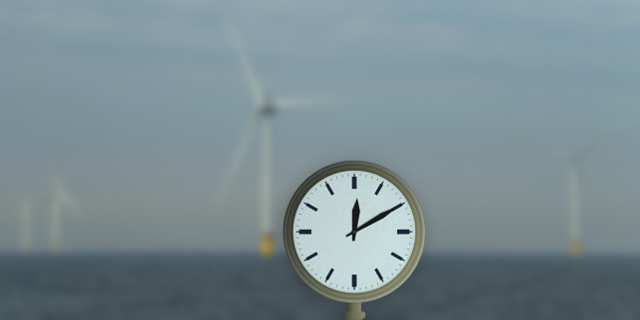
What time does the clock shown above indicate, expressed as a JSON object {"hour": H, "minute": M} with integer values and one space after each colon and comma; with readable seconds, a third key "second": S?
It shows {"hour": 12, "minute": 10}
